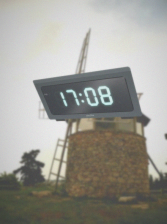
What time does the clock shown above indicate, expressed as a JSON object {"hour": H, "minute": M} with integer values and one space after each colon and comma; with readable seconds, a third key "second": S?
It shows {"hour": 17, "minute": 8}
